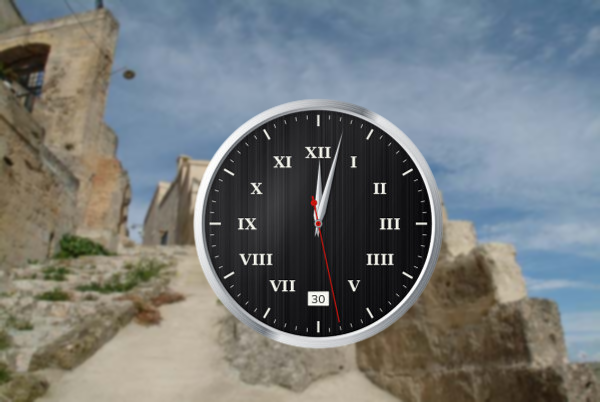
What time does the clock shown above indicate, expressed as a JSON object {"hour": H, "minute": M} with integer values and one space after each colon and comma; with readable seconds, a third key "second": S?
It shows {"hour": 12, "minute": 2, "second": 28}
